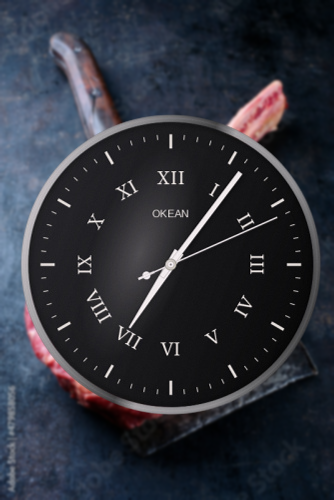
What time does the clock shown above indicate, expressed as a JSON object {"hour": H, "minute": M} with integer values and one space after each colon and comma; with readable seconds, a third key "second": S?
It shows {"hour": 7, "minute": 6, "second": 11}
